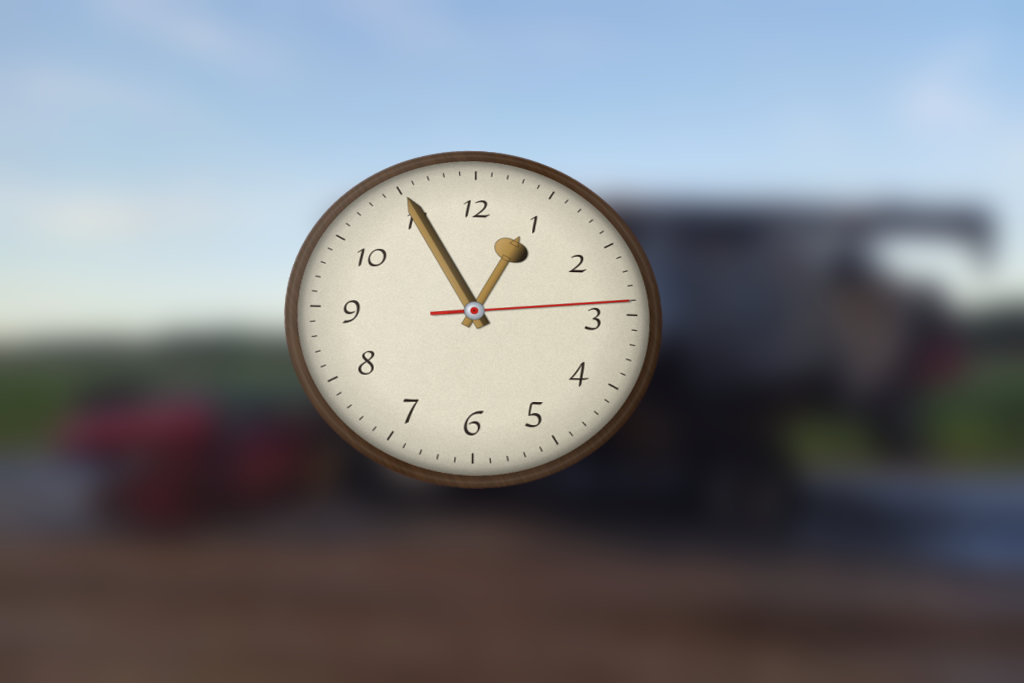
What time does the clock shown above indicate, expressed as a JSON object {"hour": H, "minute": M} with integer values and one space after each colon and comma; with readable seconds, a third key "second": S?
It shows {"hour": 12, "minute": 55, "second": 14}
